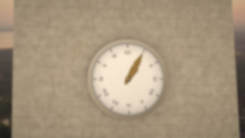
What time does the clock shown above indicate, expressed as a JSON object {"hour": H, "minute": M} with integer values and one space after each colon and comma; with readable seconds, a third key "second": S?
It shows {"hour": 1, "minute": 5}
